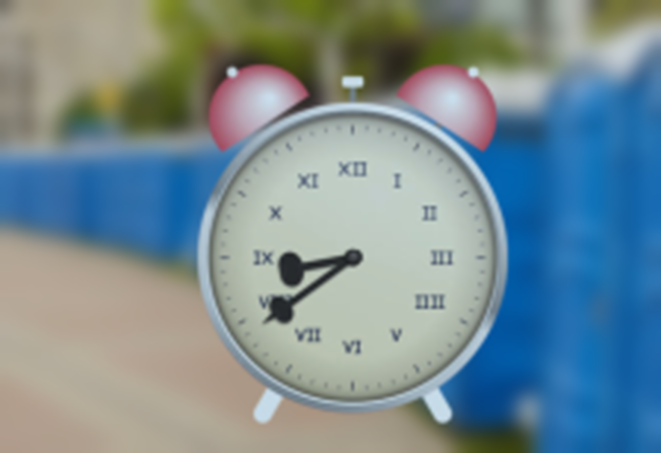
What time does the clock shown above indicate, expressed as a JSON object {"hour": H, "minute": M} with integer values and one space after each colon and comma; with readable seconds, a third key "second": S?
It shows {"hour": 8, "minute": 39}
